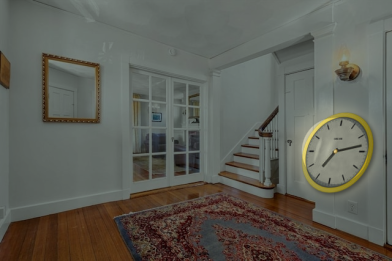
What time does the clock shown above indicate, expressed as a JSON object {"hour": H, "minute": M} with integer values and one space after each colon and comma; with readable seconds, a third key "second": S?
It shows {"hour": 7, "minute": 13}
